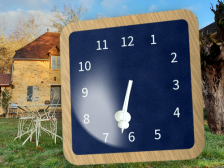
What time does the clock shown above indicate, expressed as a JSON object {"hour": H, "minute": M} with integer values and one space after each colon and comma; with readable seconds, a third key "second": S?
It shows {"hour": 6, "minute": 32}
